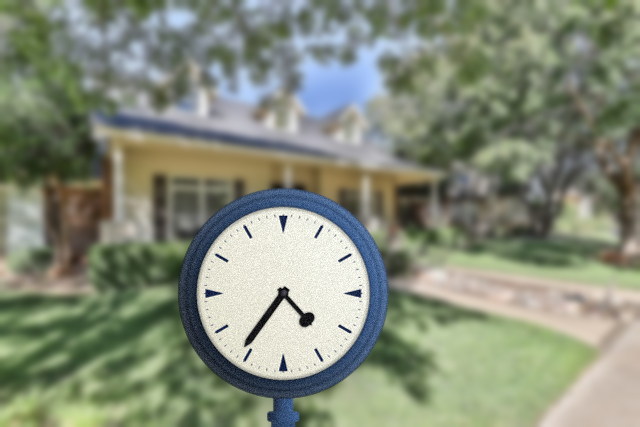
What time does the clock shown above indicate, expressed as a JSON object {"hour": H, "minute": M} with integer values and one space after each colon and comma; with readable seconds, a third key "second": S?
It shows {"hour": 4, "minute": 36}
